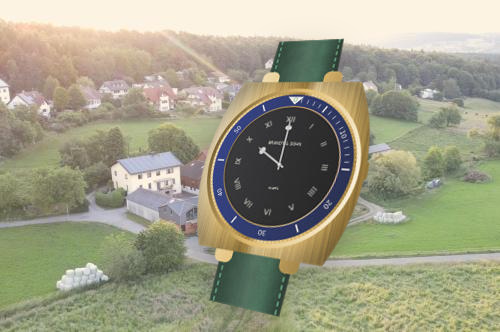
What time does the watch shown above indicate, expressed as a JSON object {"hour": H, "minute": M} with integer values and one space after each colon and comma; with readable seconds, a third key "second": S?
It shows {"hour": 10, "minute": 0}
